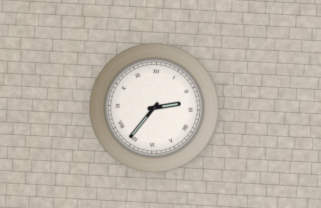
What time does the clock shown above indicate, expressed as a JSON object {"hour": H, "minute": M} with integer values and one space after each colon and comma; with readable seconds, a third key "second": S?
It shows {"hour": 2, "minute": 36}
